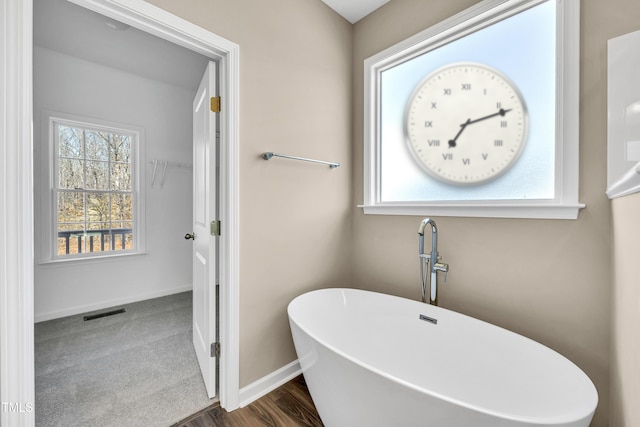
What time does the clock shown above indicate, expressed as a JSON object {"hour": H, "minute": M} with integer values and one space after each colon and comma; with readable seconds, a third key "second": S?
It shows {"hour": 7, "minute": 12}
